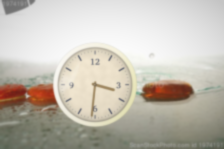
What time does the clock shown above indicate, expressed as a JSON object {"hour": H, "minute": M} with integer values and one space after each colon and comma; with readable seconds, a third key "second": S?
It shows {"hour": 3, "minute": 31}
